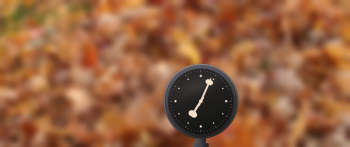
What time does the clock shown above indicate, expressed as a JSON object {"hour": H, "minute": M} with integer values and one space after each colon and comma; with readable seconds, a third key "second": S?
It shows {"hour": 7, "minute": 4}
